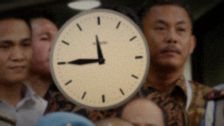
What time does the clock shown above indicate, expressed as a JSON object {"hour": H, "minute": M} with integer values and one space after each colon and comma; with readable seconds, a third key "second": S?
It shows {"hour": 11, "minute": 45}
